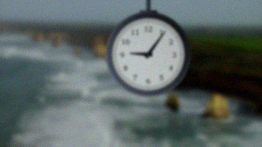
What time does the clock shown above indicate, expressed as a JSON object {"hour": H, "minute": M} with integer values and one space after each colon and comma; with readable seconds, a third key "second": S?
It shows {"hour": 9, "minute": 6}
